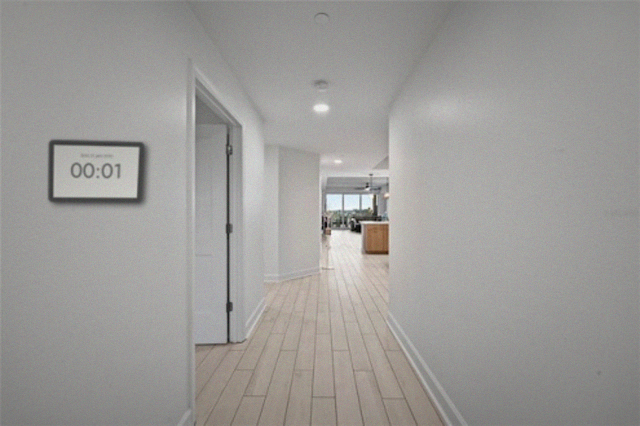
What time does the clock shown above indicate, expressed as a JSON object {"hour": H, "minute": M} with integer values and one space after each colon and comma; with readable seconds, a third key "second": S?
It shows {"hour": 0, "minute": 1}
